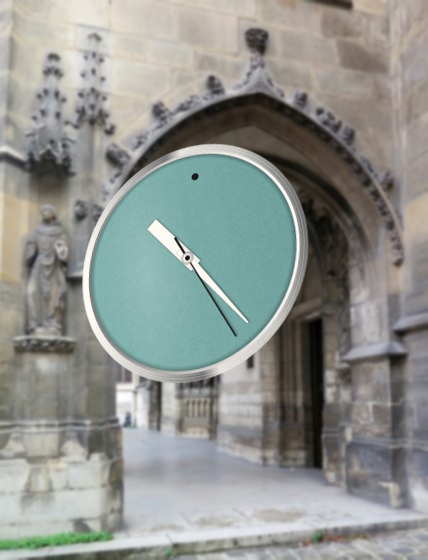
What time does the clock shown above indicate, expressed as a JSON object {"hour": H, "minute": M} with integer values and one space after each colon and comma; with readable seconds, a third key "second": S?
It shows {"hour": 10, "minute": 22, "second": 24}
